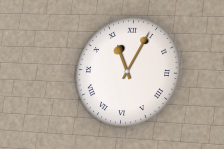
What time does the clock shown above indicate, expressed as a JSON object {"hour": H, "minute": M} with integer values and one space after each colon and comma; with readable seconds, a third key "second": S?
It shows {"hour": 11, "minute": 4}
